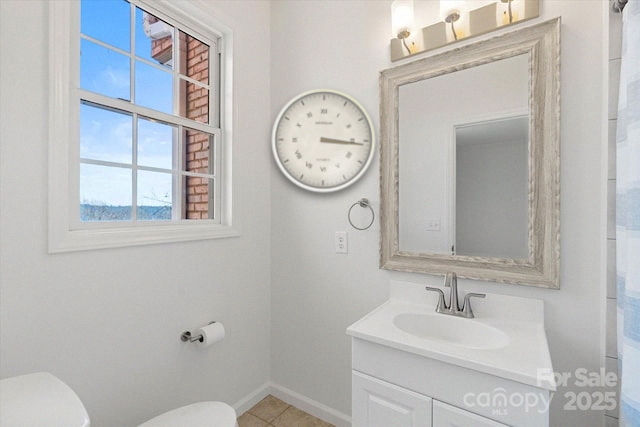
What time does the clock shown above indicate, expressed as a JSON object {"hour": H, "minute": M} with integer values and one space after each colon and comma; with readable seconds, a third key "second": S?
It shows {"hour": 3, "minute": 16}
